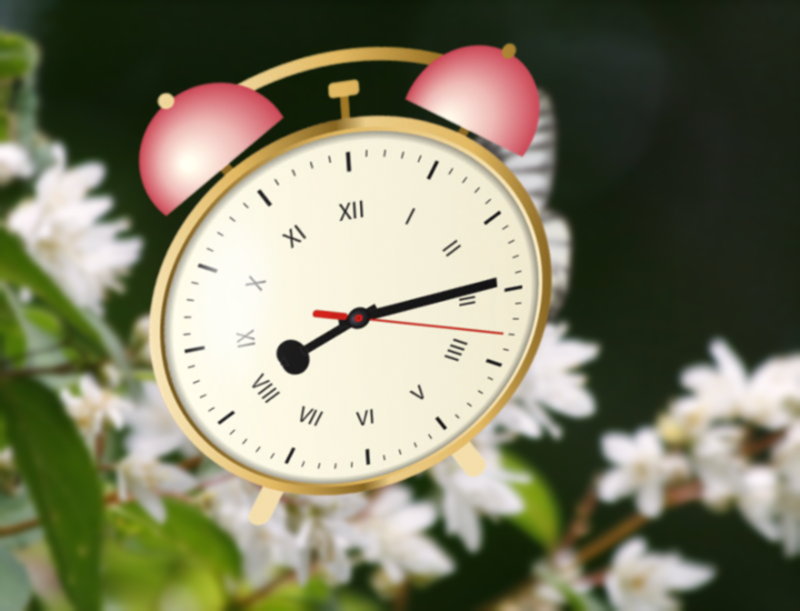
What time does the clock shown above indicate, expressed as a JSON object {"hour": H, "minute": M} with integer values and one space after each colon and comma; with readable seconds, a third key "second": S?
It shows {"hour": 8, "minute": 14, "second": 18}
